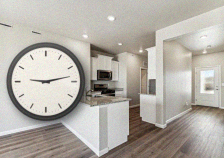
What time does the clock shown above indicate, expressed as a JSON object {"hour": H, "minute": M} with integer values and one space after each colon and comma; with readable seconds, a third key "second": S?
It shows {"hour": 9, "minute": 13}
